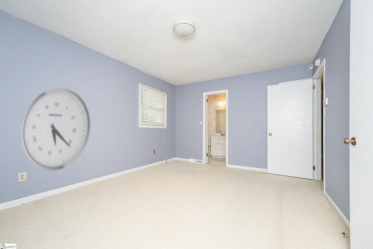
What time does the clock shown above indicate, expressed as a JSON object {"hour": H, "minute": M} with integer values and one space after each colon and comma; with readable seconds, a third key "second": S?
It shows {"hour": 5, "minute": 21}
